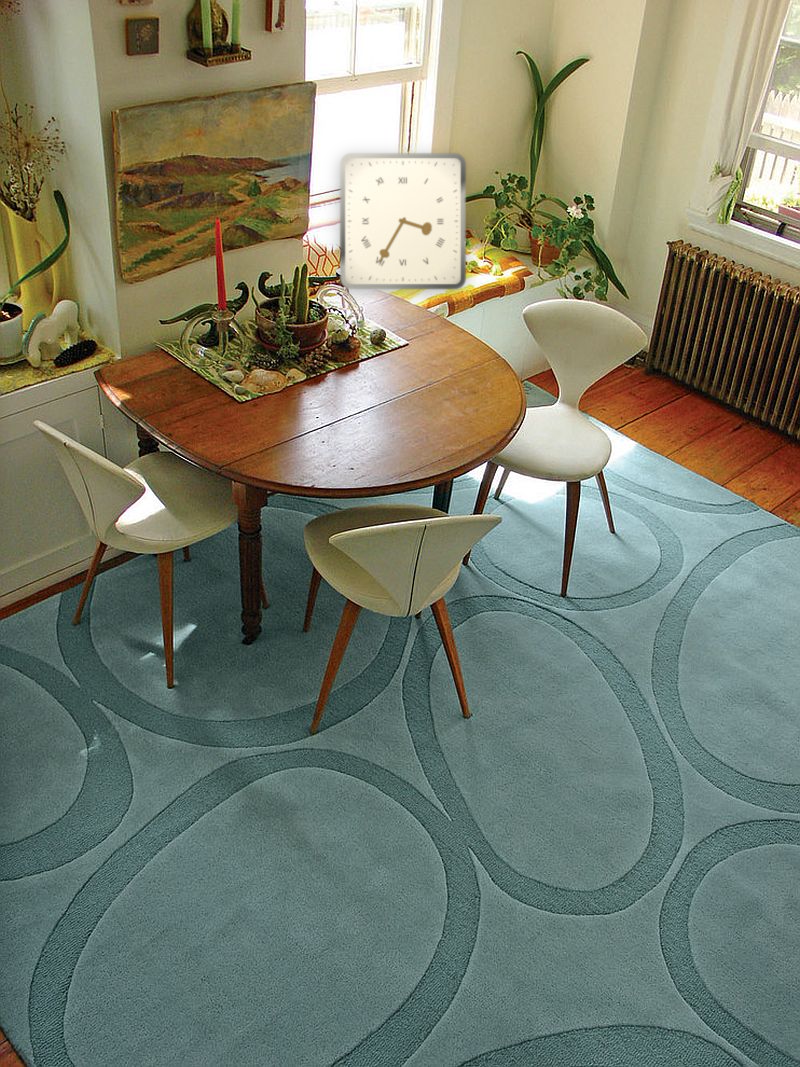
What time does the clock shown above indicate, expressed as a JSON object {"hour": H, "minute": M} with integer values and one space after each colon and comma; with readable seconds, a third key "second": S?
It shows {"hour": 3, "minute": 35}
